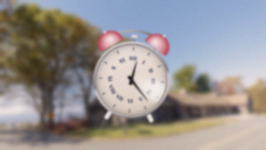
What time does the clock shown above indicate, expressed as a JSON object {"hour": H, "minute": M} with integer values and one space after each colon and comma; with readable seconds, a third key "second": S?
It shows {"hour": 12, "minute": 23}
